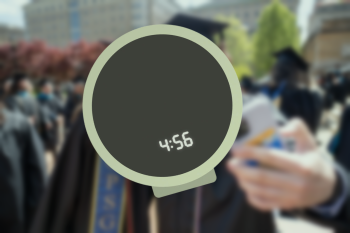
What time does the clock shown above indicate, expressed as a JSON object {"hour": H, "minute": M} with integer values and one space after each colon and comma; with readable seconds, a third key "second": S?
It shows {"hour": 4, "minute": 56}
